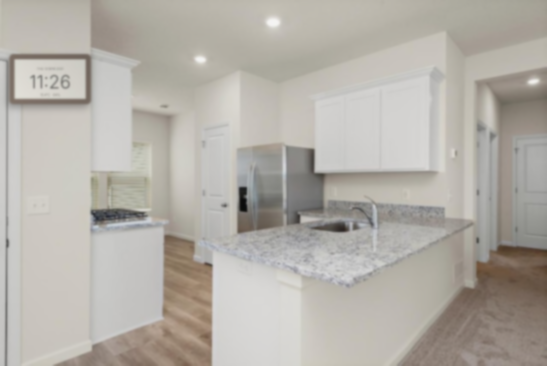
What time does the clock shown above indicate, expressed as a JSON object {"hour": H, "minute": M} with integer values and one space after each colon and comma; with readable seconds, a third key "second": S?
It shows {"hour": 11, "minute": 26}
